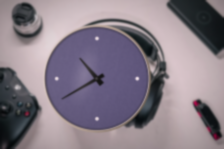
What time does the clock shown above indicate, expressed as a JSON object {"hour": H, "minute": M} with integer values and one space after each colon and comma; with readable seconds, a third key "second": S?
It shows {"hour": 10, "minute": 40}
